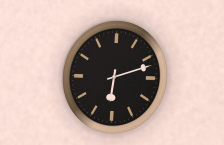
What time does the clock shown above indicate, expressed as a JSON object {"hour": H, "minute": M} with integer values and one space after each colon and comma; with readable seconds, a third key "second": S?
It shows {"hour": 6, "minute": 12}
